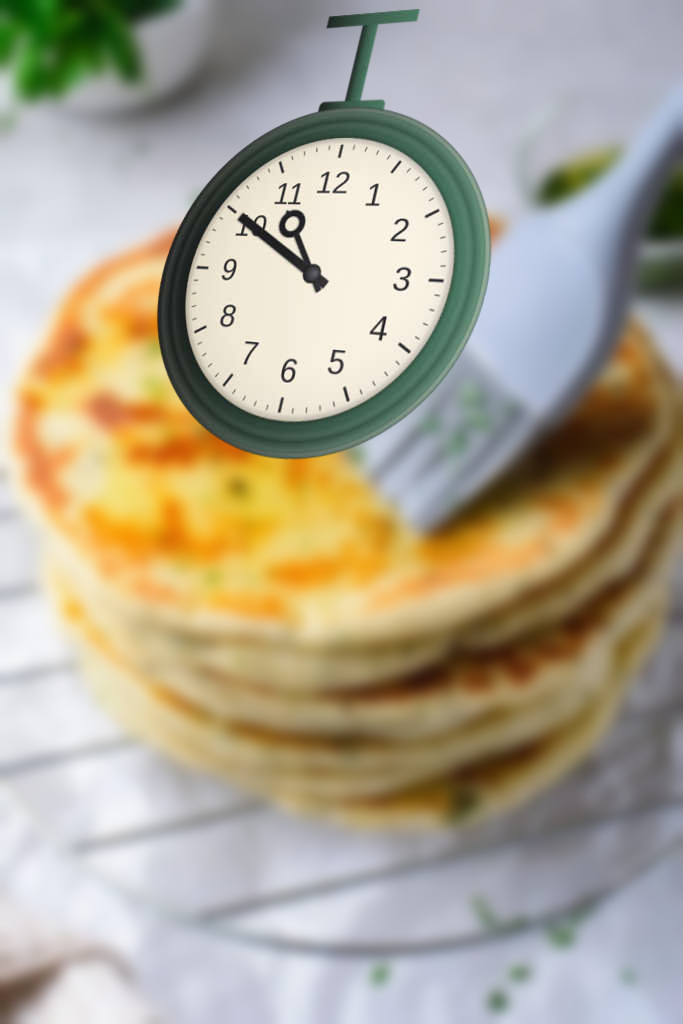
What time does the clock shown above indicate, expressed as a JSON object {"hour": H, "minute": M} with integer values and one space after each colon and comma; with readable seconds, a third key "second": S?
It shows {"hour": 10, "minute": 50}
